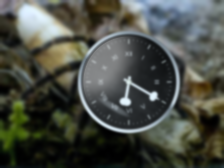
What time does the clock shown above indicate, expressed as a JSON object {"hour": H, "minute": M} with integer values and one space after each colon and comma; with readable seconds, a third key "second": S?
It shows {"hour": 6, "minute": 20}
